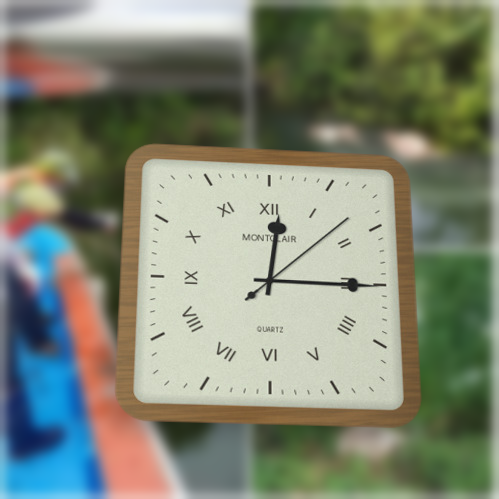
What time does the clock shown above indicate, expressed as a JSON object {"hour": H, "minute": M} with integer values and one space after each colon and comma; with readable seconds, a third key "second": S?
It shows {"hour": 12, "minute": 15, "second": 8}
